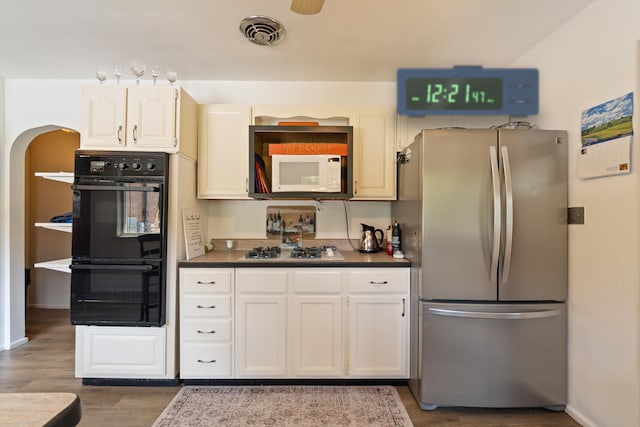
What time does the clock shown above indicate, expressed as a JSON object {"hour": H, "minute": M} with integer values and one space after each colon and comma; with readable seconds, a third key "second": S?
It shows {"hour": 12, "minute": 21, "second": 47}
